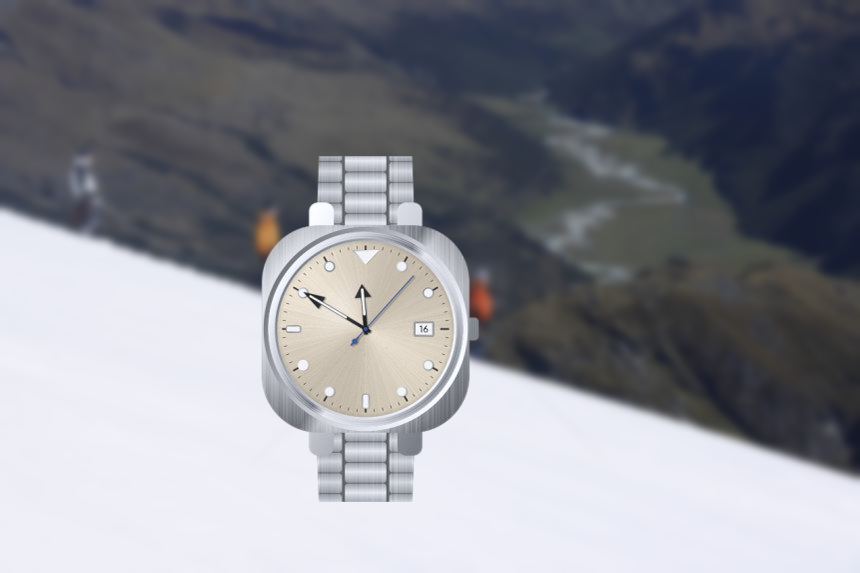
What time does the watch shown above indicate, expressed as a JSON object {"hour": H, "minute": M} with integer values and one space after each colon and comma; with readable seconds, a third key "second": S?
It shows {"hour": 11, "minute": 50, "second": 7}
